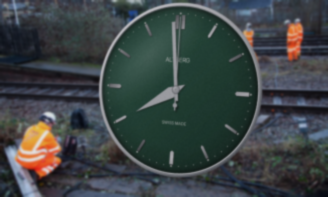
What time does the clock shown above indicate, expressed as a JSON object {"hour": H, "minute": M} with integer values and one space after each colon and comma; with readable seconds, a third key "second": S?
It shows {"hour": 7, "minute": 59, "second": 0}
